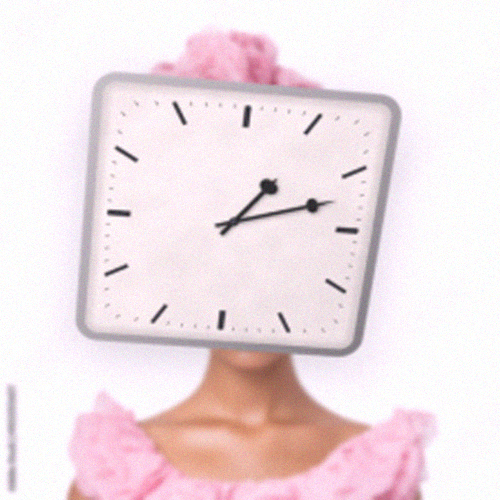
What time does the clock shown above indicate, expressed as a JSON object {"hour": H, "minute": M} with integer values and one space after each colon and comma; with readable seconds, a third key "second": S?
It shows {"hour": 1, "minute": 12}
